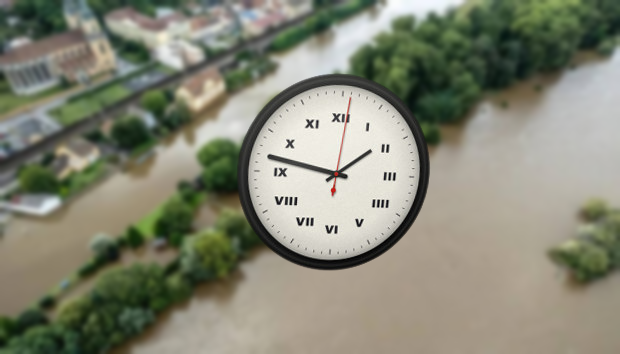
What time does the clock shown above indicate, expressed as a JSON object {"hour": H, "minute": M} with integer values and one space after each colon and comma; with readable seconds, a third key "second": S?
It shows {"hour": 1, "minute": 47, "second": 1}
